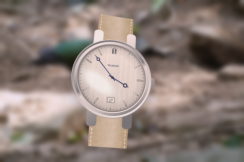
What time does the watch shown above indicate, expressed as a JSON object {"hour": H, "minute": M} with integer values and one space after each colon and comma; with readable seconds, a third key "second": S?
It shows {"hour": 3, "minute": 53}
